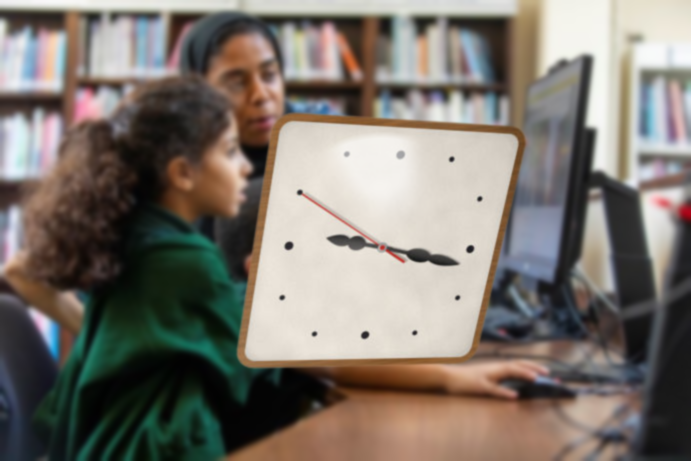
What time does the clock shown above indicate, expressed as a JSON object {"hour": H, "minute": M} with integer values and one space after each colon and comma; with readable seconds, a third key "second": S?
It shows {"hour": 9, "minute": 16, "second": 50}
